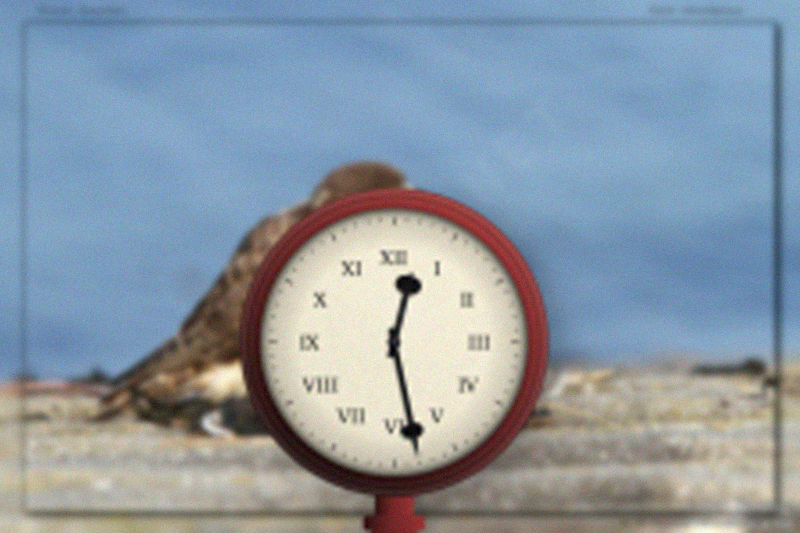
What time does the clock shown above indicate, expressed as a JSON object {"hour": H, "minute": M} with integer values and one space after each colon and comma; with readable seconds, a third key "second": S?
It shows {"hour": 12, "minute": 28}
